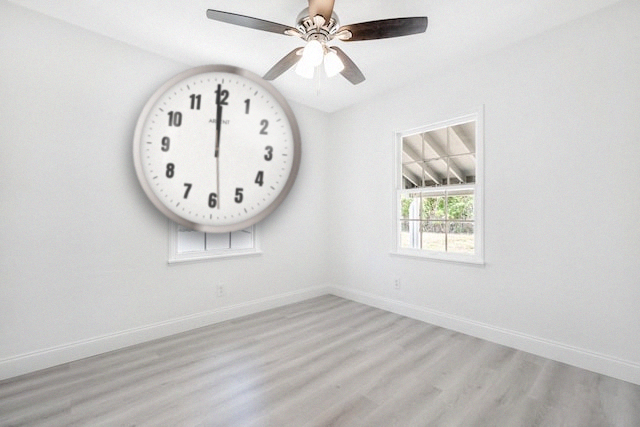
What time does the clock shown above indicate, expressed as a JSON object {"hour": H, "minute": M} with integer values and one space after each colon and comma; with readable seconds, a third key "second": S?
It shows {"hour": 11, "minute": 59, "second": 29}
